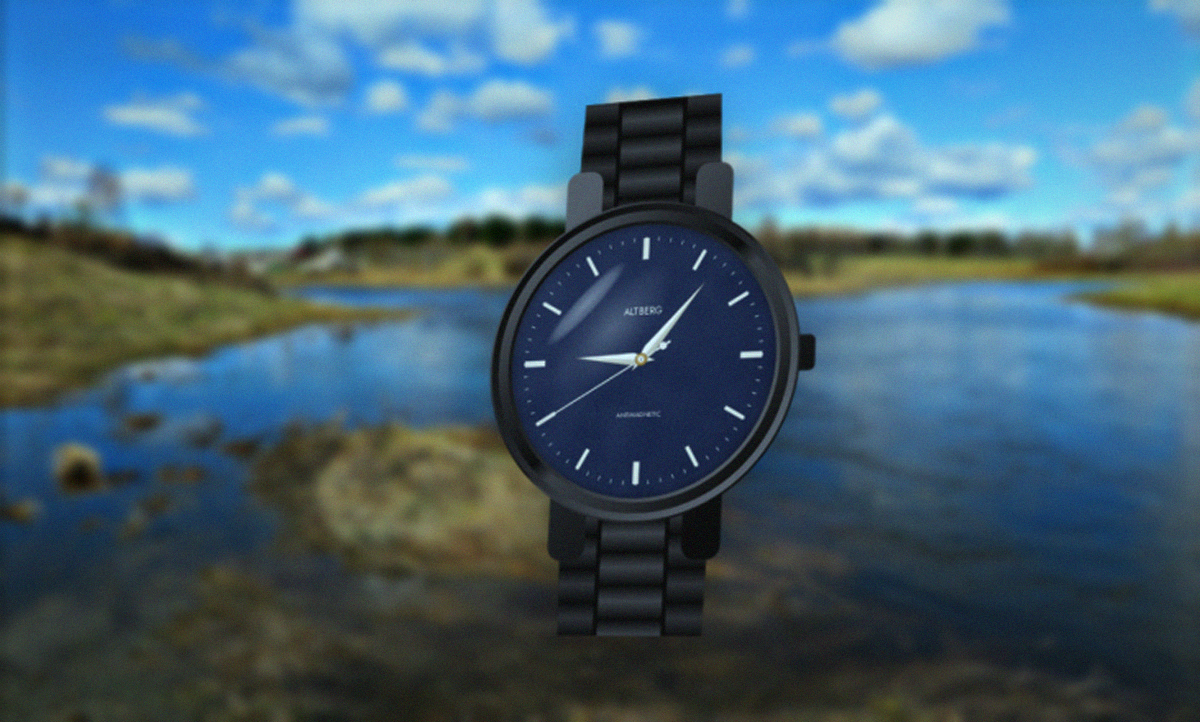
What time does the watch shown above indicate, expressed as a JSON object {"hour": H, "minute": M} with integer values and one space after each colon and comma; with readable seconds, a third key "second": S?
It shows {"hour": 9, "minute": 6, "second": 40}
